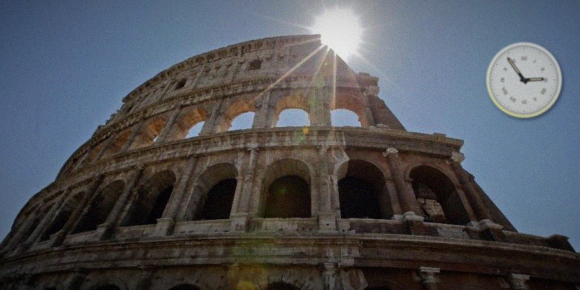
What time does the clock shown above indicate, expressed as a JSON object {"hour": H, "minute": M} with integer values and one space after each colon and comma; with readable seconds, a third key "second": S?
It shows {"hour": 2, "minute": 54}
